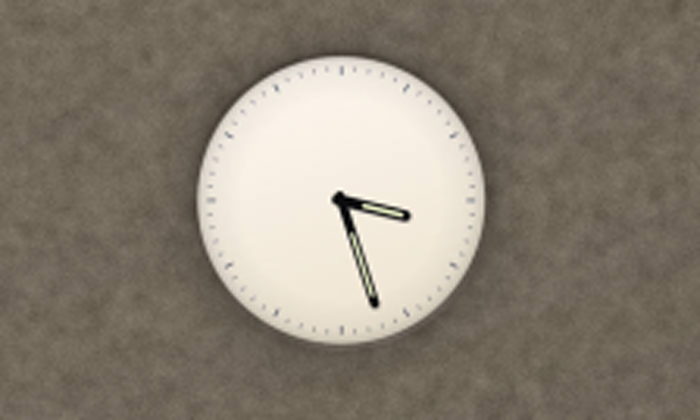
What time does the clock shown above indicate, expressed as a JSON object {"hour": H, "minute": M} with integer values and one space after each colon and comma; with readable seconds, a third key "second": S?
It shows {"hour": 3, "minute": 27}
